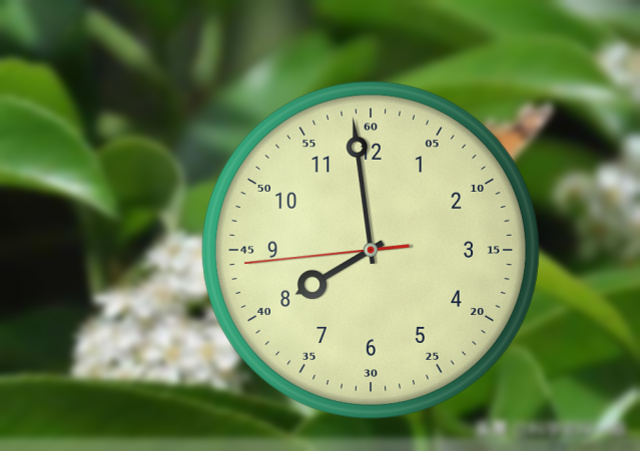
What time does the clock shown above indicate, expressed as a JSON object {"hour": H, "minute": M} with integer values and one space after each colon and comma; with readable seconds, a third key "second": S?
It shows {"hour": 7, "minute": 58, "second": 44}
